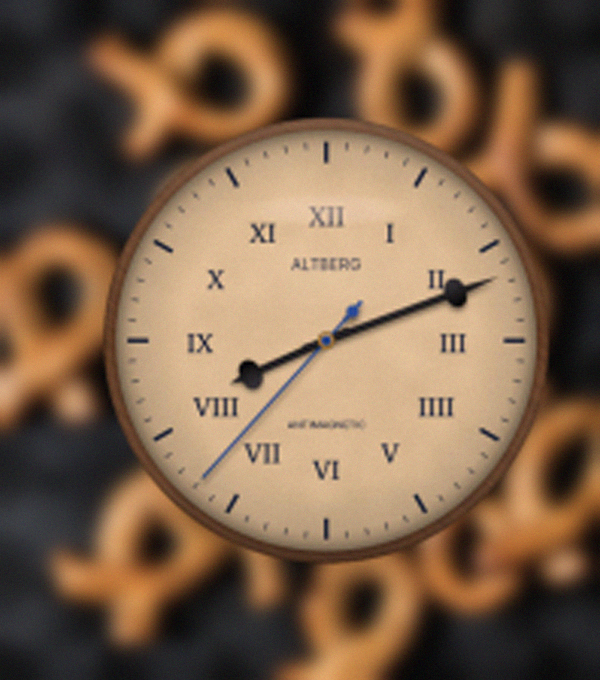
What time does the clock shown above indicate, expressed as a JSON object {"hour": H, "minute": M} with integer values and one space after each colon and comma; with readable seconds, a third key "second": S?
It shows {"hour": 8, "minute": 11, "second": 37}
